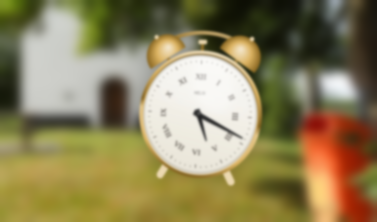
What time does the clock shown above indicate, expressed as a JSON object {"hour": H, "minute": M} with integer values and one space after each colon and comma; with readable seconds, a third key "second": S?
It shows {"hour": 5, "minute": 19}
